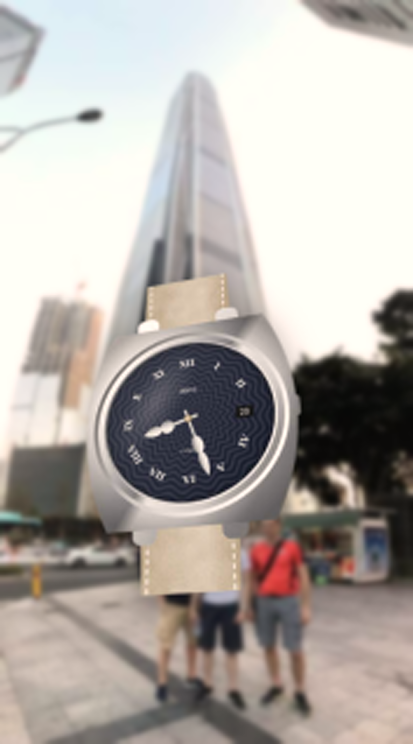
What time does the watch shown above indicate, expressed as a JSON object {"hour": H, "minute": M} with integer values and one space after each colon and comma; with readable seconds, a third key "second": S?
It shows {"hour": 8, "minute": 27}
